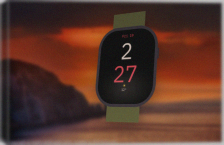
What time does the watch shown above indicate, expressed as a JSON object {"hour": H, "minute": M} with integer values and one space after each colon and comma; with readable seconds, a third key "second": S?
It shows {"hour": 2, "minute": 27}
